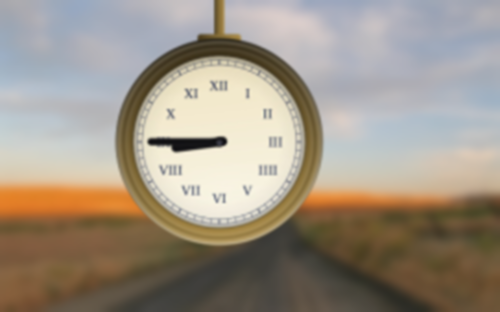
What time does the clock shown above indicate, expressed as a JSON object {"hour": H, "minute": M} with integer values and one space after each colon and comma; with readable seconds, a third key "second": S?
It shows {"hour": 8, "minute": 45}
